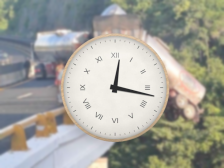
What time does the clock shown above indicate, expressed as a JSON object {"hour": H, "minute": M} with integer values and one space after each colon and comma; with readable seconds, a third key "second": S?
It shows {"hour": 12, "minute": 17}
